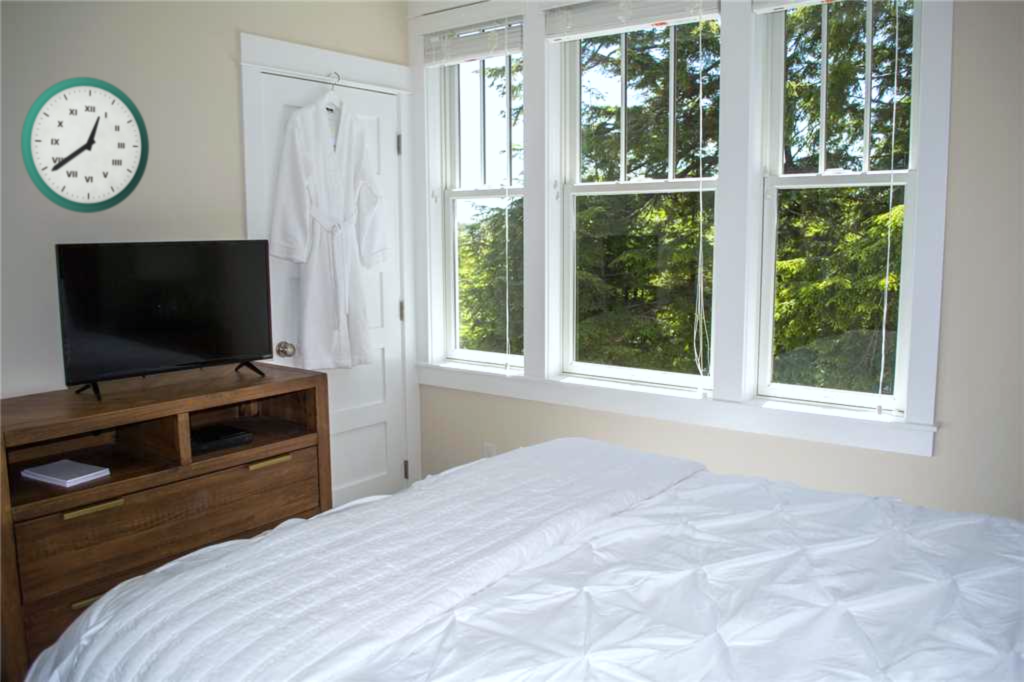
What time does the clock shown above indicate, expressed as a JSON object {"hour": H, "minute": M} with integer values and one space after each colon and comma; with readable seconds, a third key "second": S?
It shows {"hour": 12, "minute": 39}
